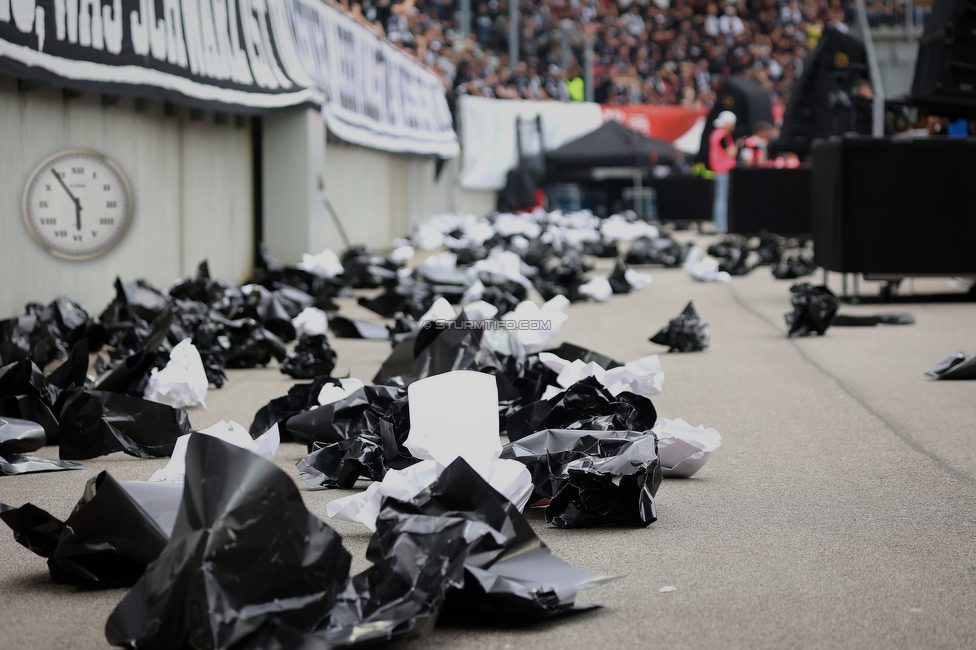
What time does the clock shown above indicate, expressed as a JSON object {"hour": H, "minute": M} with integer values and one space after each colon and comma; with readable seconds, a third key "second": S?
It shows {"hour": 5, "minute": 54}
